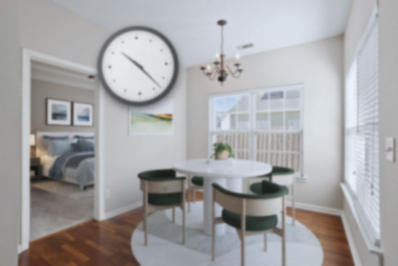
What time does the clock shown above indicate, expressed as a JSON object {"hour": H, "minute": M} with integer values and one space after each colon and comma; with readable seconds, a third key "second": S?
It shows {"hour": 10, "minute": 23}
